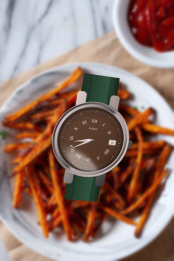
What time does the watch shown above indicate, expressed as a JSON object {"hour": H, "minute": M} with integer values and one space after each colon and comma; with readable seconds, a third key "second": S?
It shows {"hour": 8, "minute": 40}
